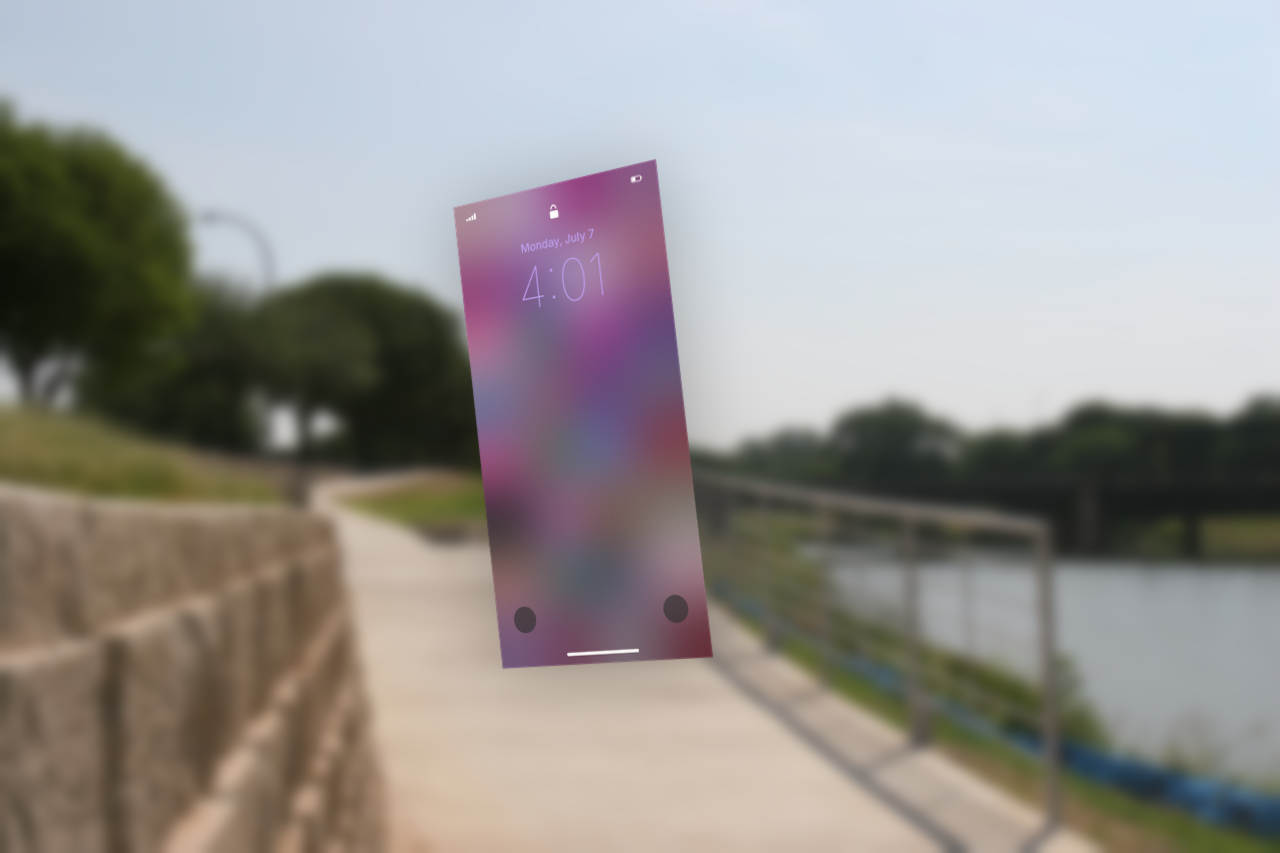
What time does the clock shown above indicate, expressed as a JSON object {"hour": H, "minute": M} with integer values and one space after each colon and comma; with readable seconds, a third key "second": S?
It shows {"hour": 4, "minute": 1}
